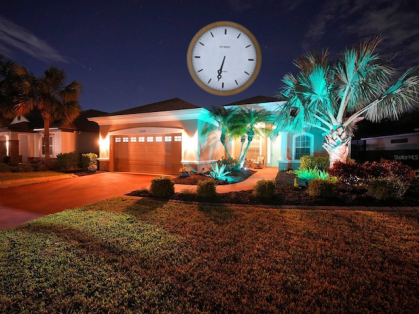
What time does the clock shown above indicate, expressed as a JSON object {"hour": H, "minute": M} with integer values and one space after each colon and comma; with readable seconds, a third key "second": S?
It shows {"hour": 6, "minute": 32}
